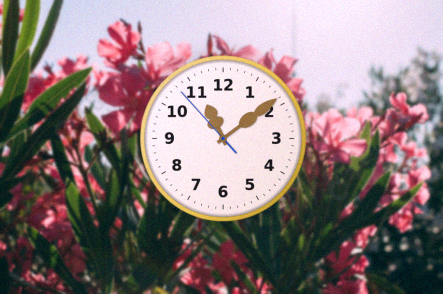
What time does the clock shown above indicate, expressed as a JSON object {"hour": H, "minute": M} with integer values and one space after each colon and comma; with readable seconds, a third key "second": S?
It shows {"hour": 11, "minute": 8, "second": 53}
